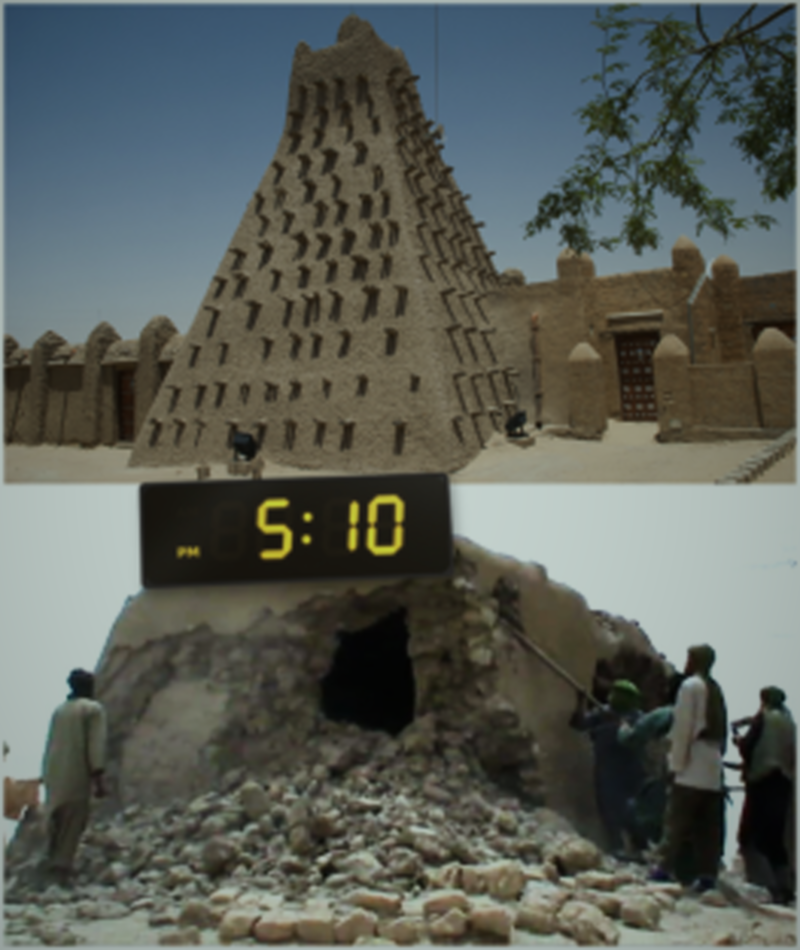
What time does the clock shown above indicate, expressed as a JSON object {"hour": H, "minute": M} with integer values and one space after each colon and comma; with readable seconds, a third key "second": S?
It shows {"hour": 5, "minute": 10}
